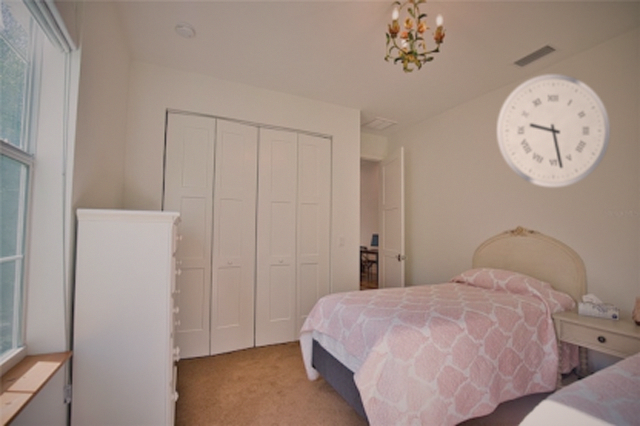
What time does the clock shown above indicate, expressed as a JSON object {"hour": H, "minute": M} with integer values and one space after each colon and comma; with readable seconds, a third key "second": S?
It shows {"hour": 9, "minute": 28}
